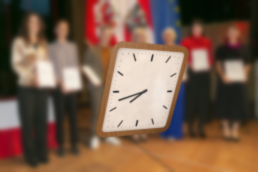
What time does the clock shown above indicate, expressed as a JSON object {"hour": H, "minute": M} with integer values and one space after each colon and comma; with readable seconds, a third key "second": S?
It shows {"hour": 7, "minute": 42}
